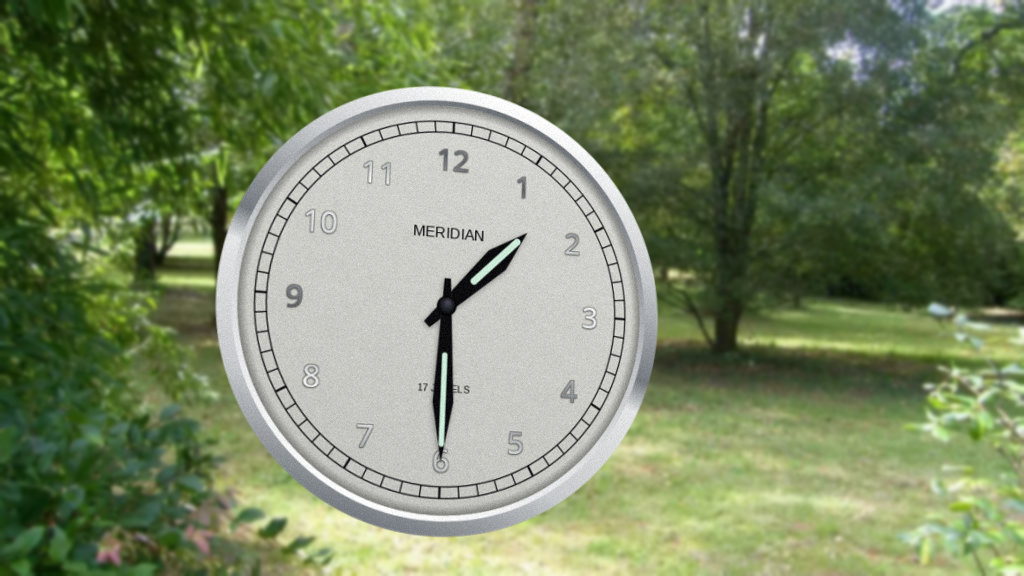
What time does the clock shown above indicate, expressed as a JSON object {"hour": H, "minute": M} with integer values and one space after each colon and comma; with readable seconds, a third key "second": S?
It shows {"hour": 1, "minute": 30}
